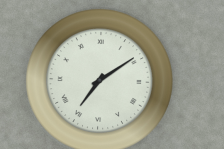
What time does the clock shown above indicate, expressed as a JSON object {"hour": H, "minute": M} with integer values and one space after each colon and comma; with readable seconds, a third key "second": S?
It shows {"hour": 7, "minute": 9}
